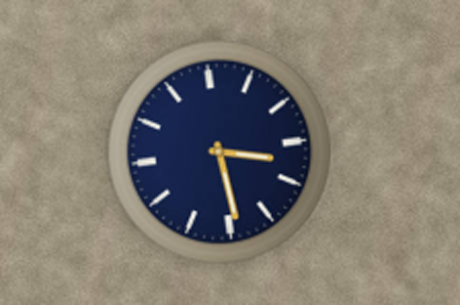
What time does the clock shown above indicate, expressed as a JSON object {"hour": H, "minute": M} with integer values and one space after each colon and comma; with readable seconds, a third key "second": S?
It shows {"hour": 3, "minute": 29}
